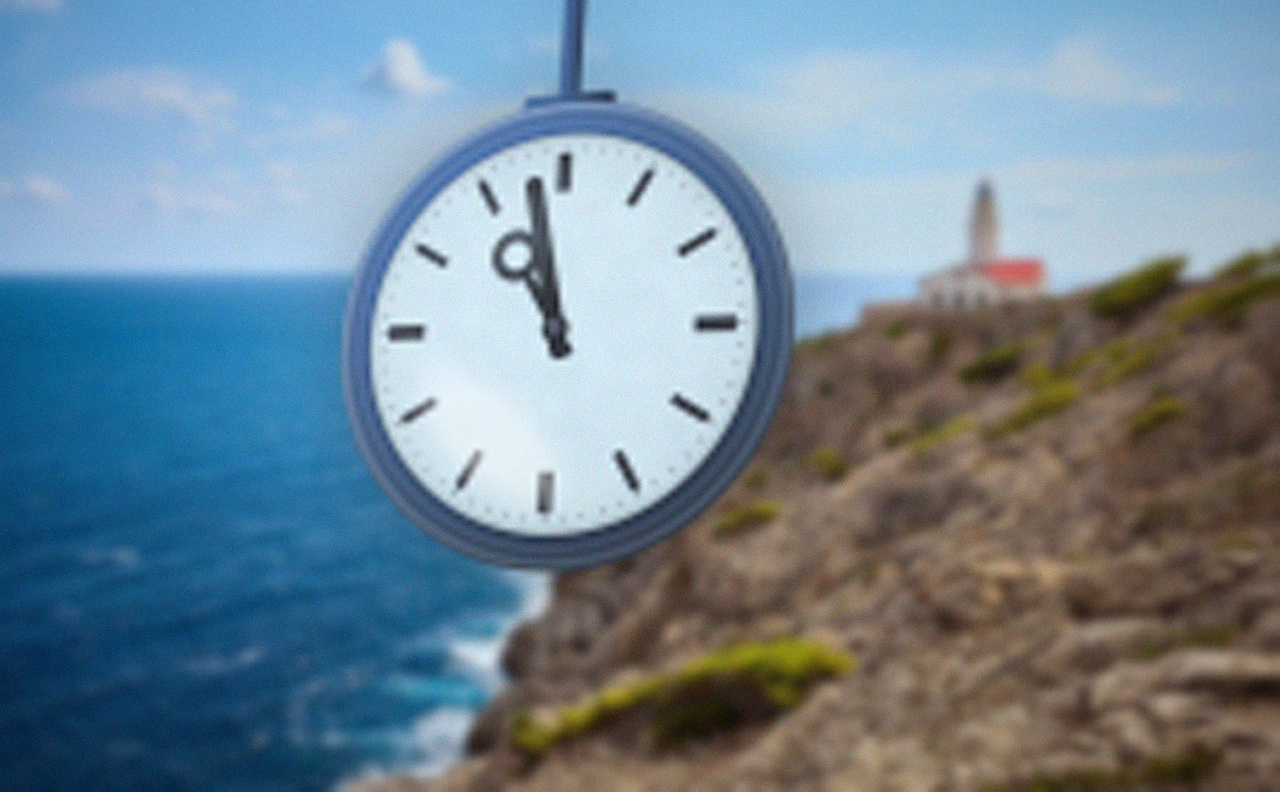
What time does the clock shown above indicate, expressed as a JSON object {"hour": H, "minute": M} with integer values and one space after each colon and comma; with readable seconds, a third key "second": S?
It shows {"hour": 10, "minute": 58}
